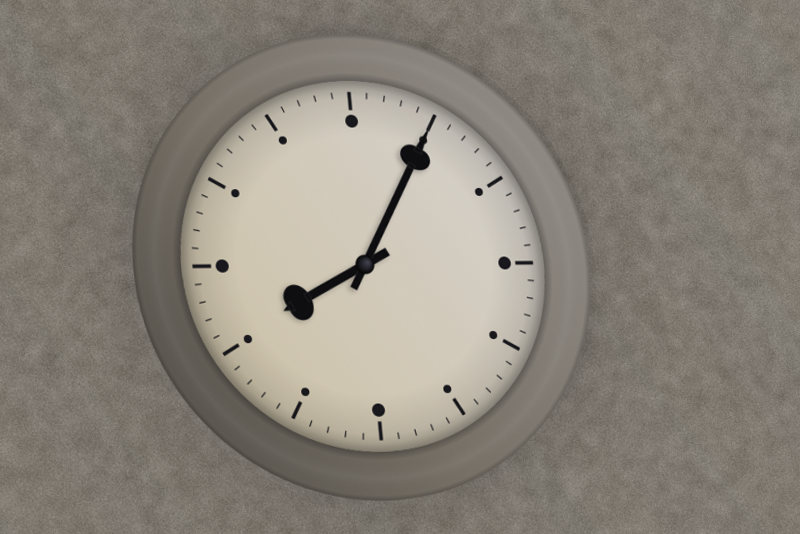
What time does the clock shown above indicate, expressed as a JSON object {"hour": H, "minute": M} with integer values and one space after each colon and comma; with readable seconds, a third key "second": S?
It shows {"hour": 8, "minute": 5}
